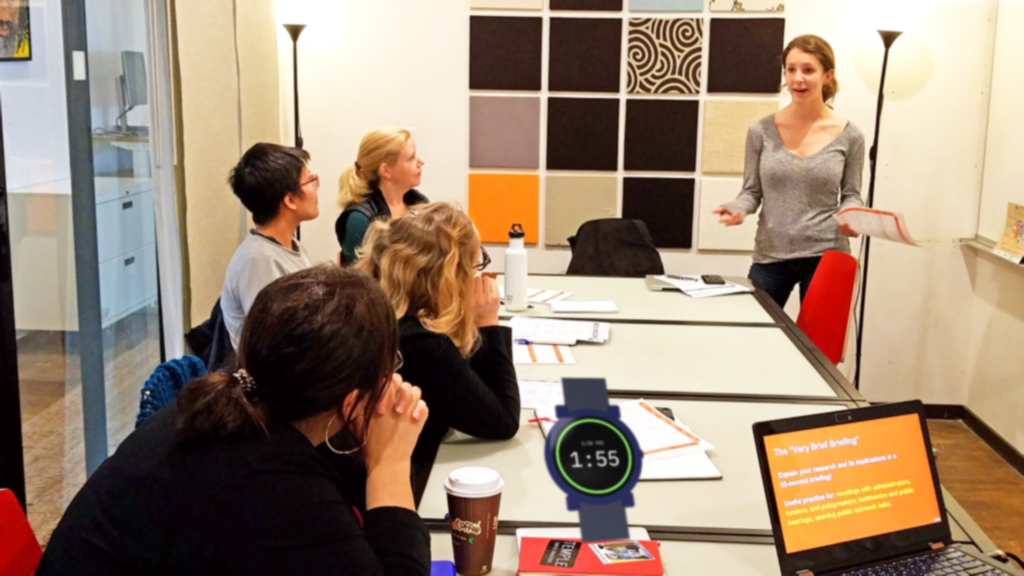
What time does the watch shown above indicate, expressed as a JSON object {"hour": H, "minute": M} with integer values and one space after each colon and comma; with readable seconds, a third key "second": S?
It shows {"hour": 1, "minute": 55}
